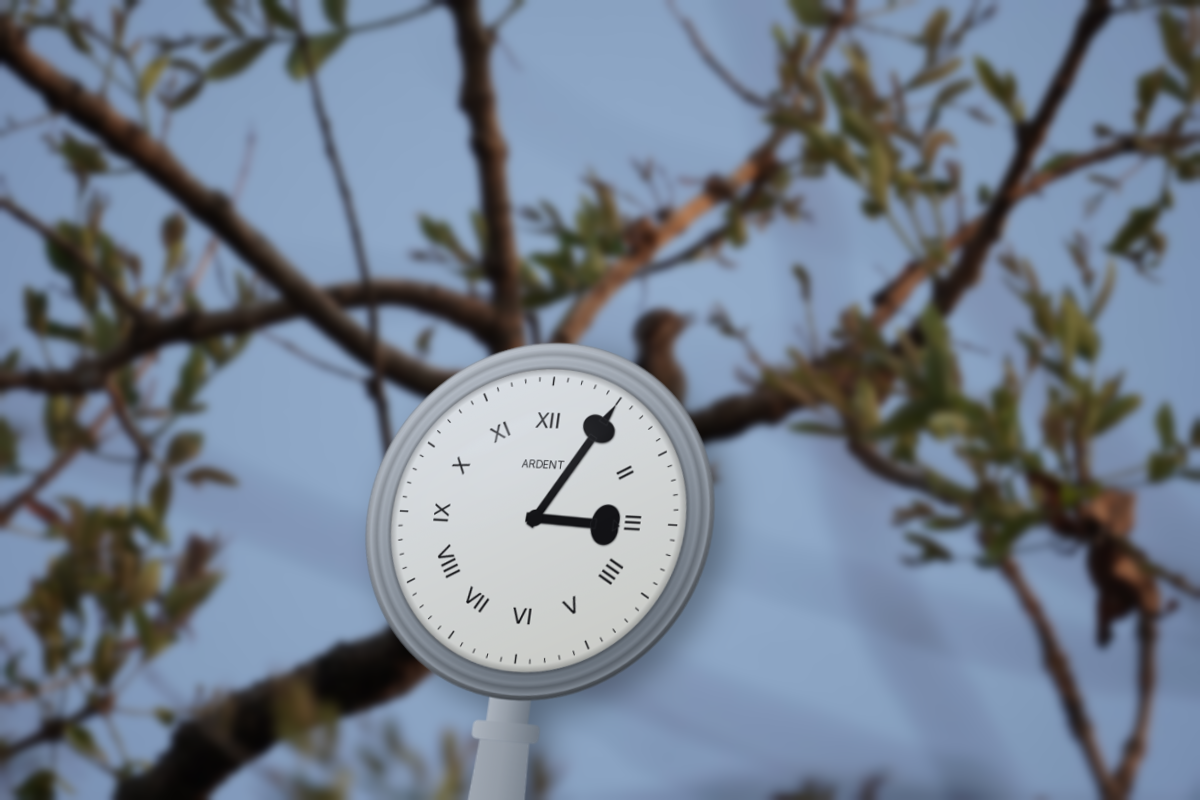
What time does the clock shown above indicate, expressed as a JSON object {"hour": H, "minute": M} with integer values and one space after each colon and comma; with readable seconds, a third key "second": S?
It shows {"hour": 3, "minute": 5}
